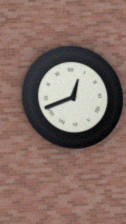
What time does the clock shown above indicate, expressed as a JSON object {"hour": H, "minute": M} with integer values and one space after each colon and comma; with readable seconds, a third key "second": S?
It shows {"hour": 12, "minute": 42}
